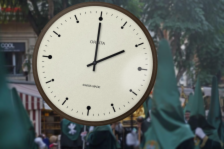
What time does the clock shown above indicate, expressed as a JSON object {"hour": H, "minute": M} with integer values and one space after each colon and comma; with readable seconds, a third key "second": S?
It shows {"hour": 2, "minute": 0}
